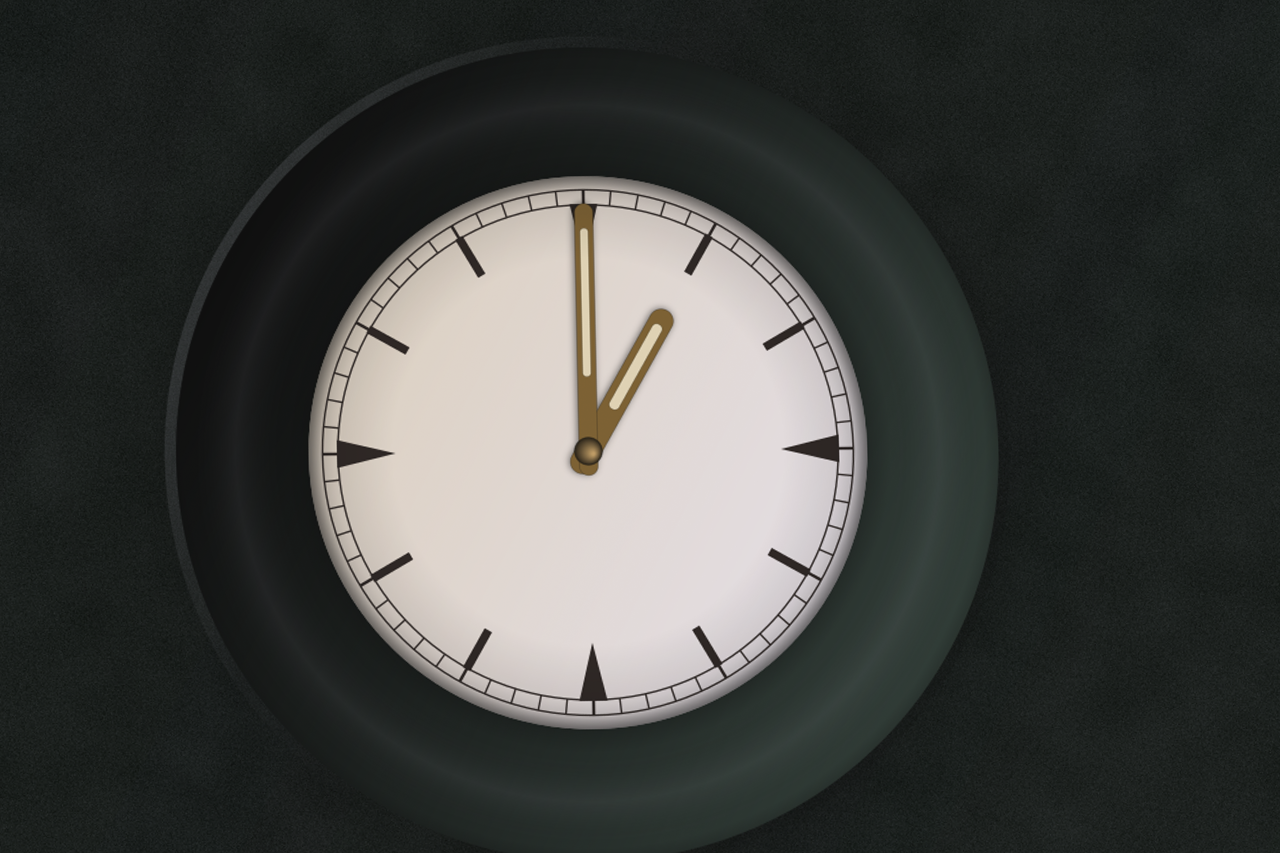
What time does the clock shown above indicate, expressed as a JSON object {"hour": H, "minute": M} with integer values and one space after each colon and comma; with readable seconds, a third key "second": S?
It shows {"hour": 1, "minute": 0}
